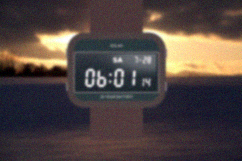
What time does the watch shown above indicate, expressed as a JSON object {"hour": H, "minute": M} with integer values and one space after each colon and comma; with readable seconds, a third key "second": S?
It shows {"hour": 6, "minute": 1}
